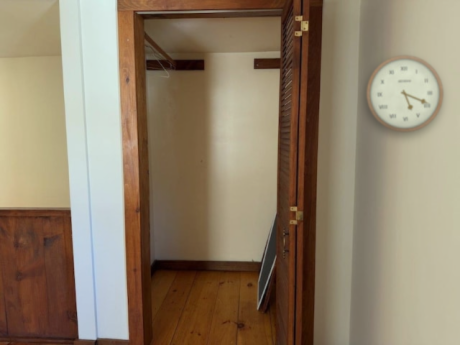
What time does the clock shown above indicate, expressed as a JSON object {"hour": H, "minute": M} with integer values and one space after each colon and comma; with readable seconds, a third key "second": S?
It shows {"hour": 5, "minute": 19}
